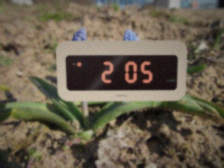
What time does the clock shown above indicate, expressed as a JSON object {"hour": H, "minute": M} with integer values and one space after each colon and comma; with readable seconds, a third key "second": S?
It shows {"hour": 2, "minute": 5}
